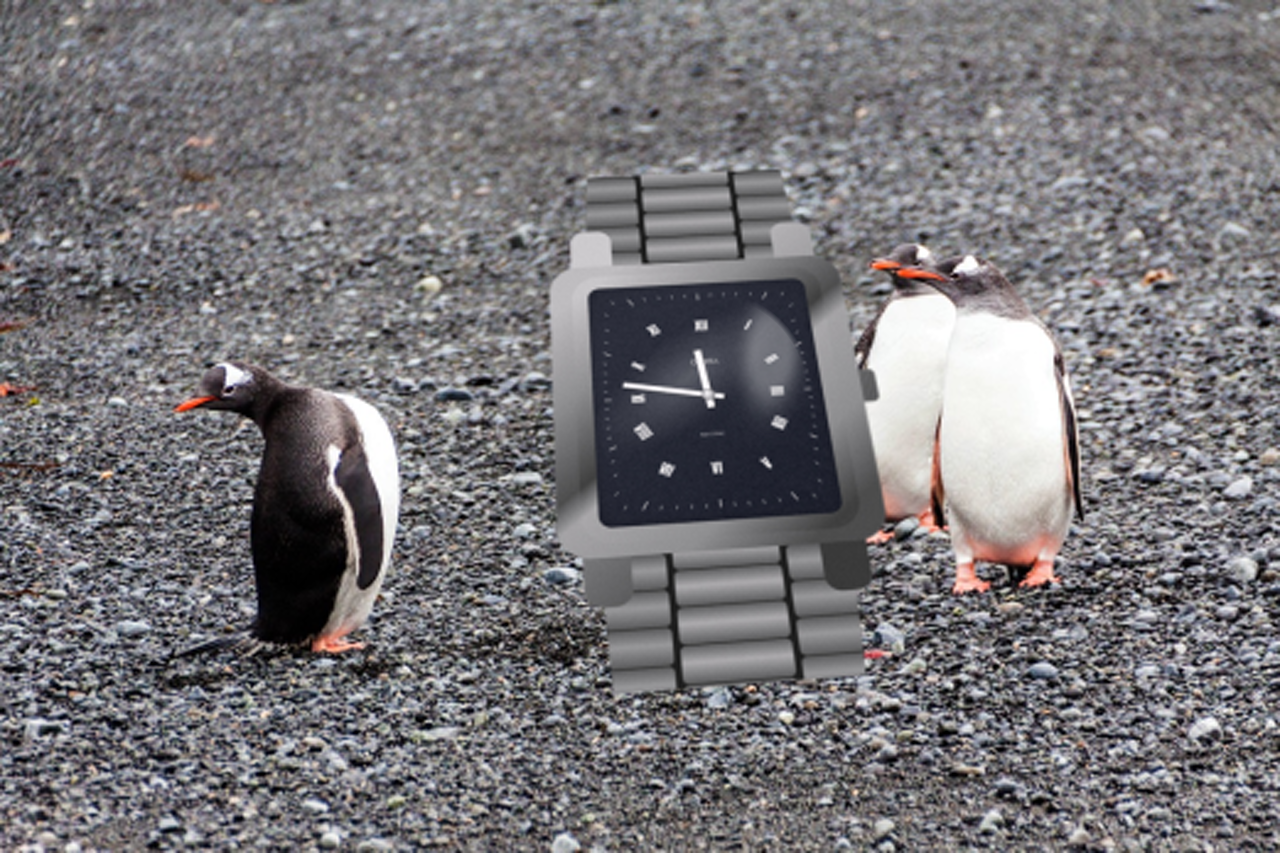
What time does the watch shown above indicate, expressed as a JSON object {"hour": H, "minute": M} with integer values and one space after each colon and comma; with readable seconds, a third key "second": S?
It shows {"hour": 11, "minute": 47}
